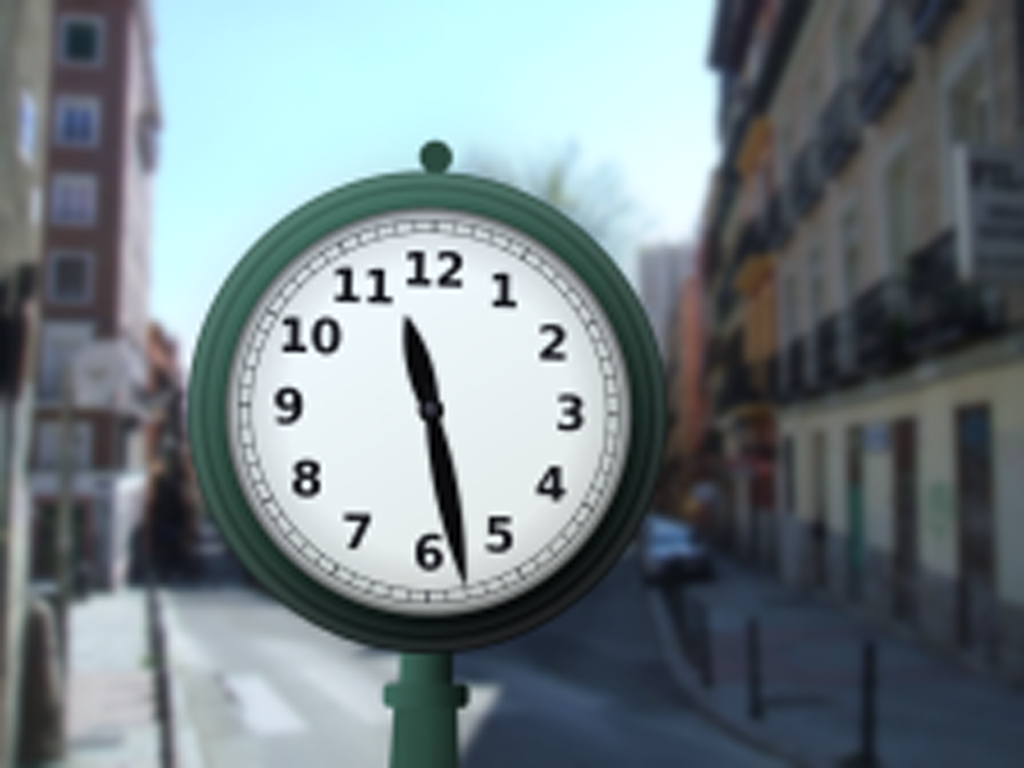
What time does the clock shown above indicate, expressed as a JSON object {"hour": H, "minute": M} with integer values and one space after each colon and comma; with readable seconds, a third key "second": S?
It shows {"hour": 11, "minute": 28}
